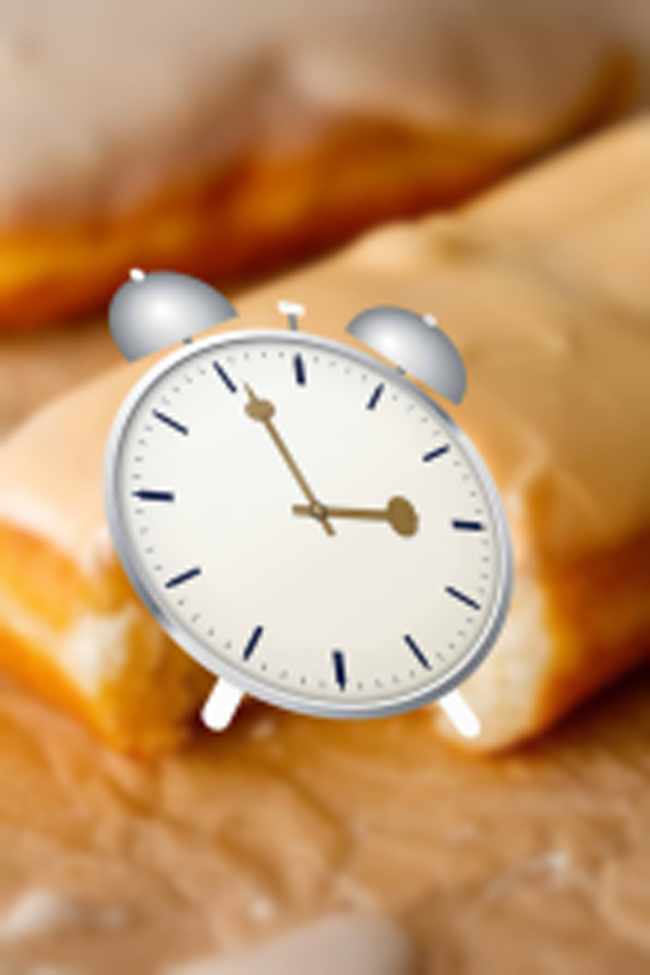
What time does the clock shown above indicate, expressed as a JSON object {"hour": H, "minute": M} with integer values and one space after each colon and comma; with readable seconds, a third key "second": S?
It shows {"hour": 2, "minute": 56}
